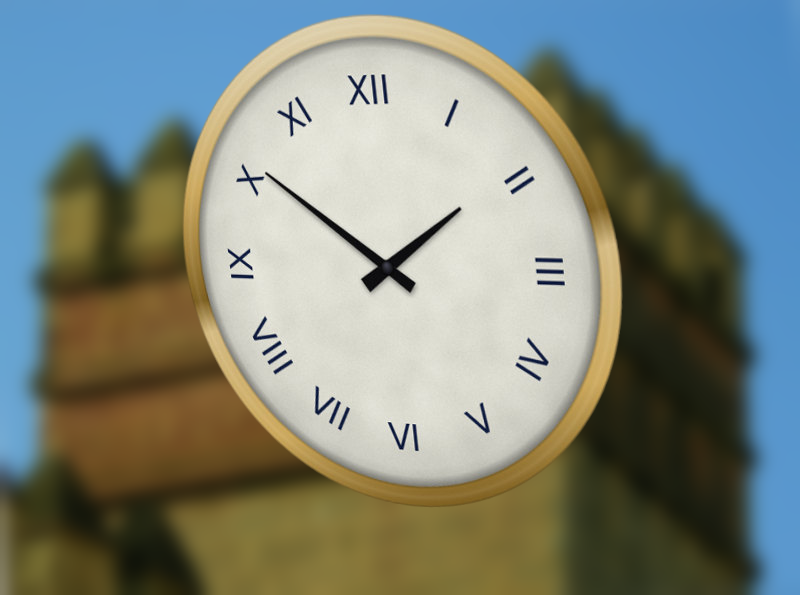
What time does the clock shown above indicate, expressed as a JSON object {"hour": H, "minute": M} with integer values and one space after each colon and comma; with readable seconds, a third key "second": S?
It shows {"hour": 1, "minute": 51}
